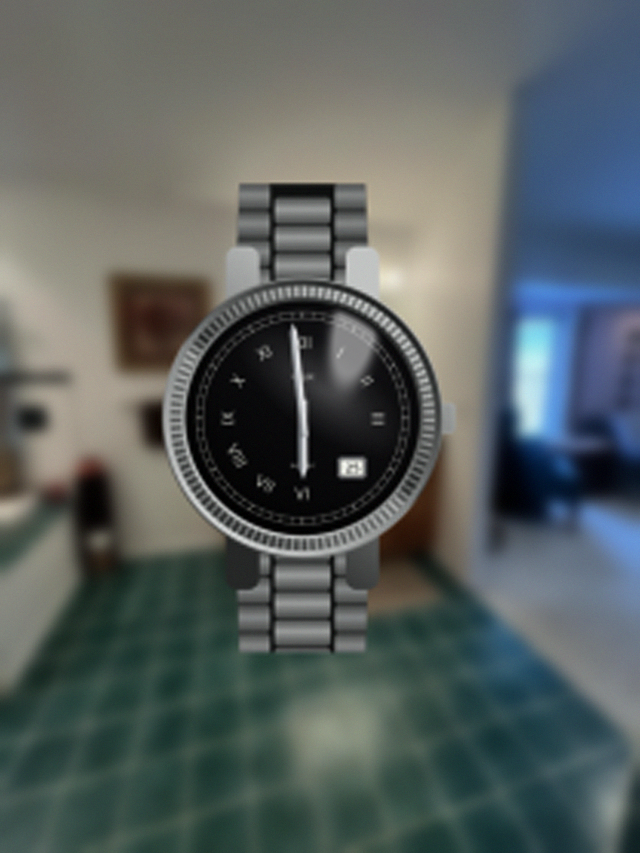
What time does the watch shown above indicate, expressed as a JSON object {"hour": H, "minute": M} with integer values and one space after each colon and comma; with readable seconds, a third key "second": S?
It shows {"hour": 5, "minute": 59}
